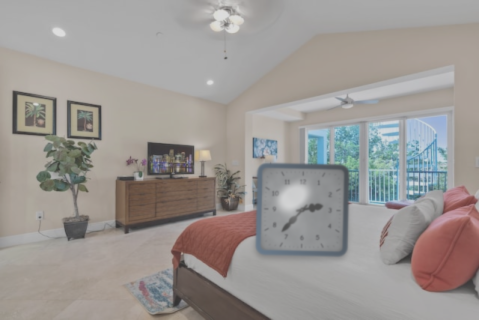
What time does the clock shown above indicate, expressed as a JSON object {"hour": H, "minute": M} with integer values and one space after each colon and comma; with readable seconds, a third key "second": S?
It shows {"hour": 2, "minute": 37}
